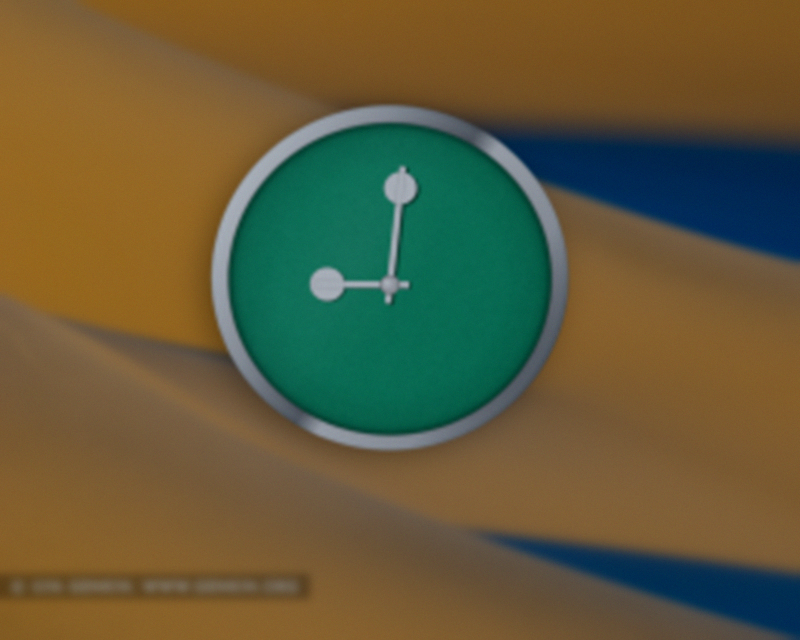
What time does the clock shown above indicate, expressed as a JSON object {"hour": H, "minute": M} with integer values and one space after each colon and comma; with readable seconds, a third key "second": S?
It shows {"hour": 9, "minute": 1}
